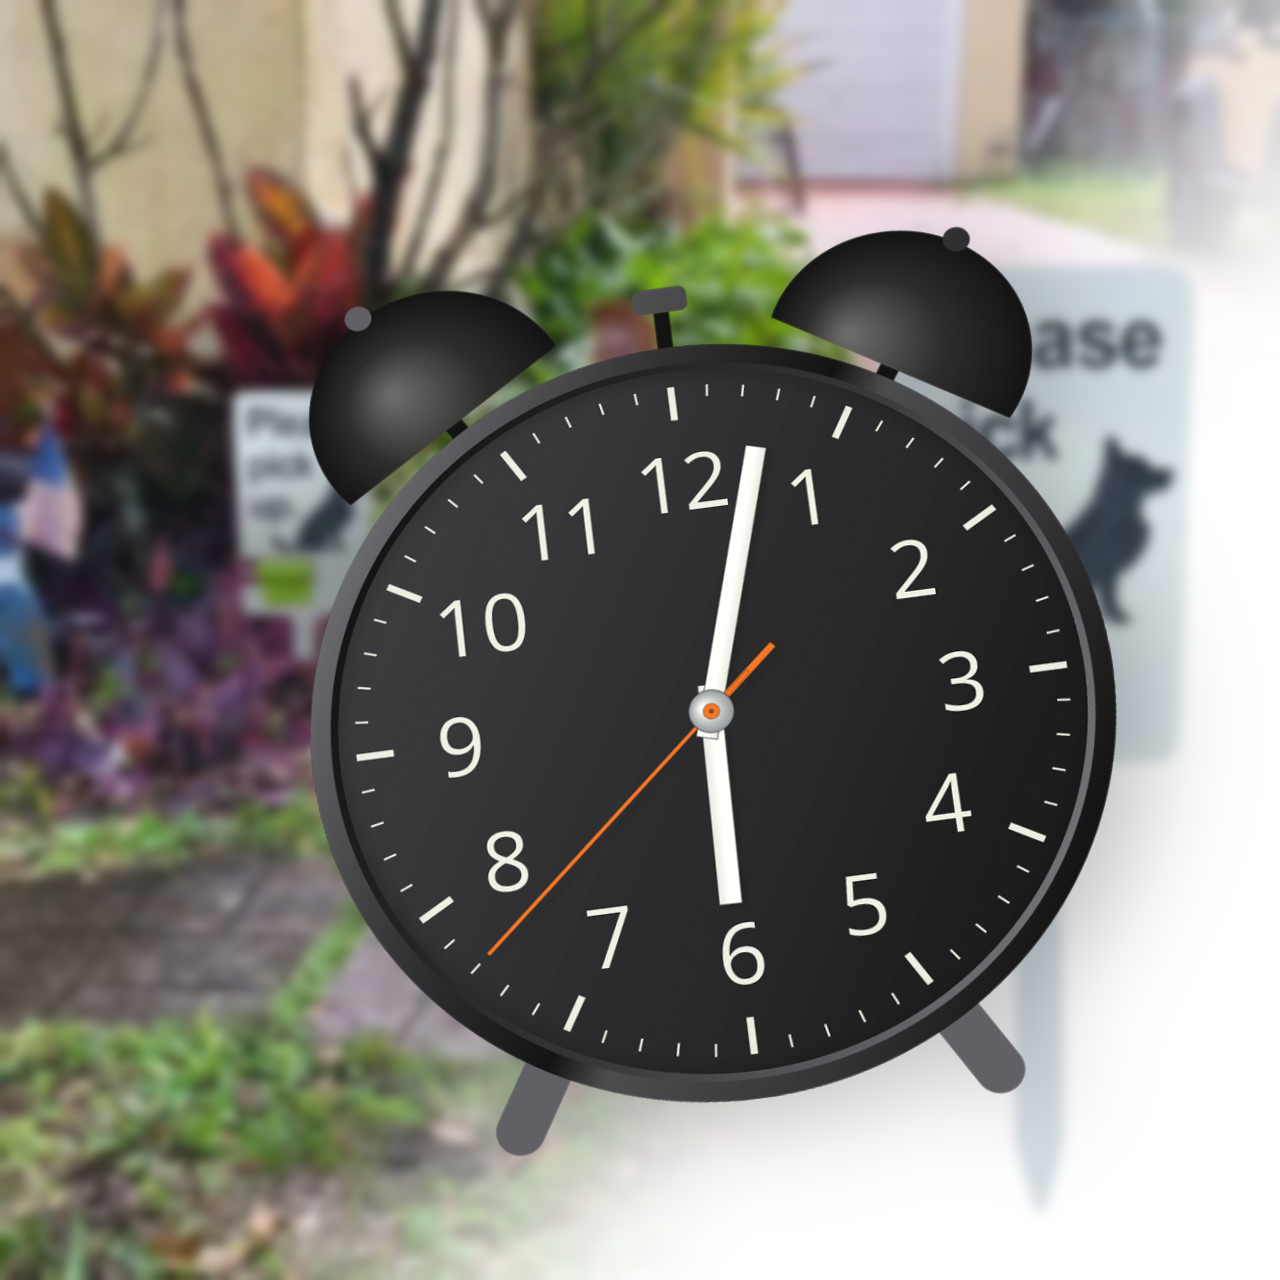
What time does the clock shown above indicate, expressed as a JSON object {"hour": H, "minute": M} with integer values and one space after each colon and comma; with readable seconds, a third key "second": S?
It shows {"hour": 6, "minute": 2, "second": 38}
